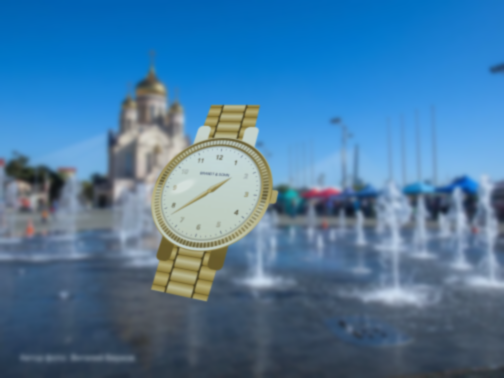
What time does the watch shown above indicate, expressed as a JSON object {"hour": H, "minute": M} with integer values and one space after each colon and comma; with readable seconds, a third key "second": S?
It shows {"hour": 1, "minute": 38}
